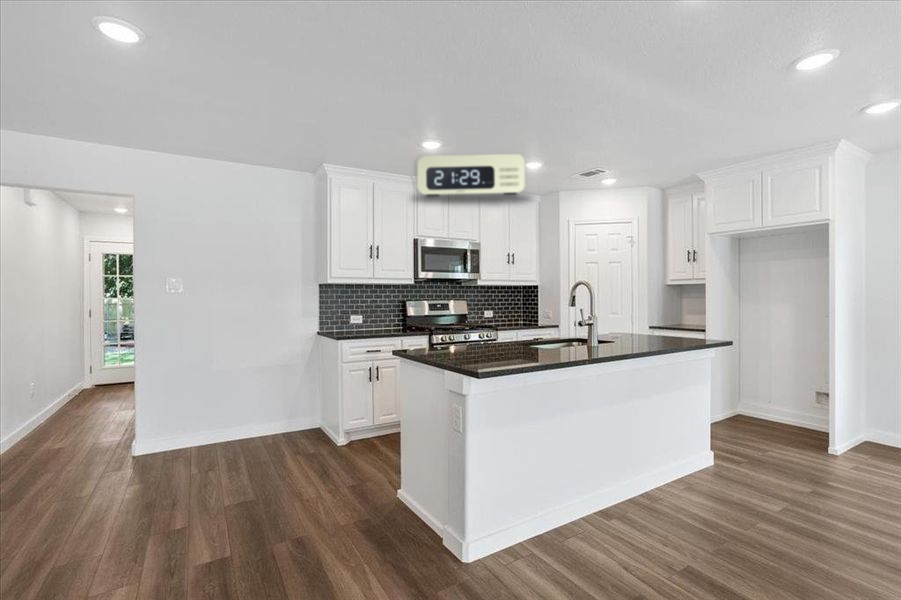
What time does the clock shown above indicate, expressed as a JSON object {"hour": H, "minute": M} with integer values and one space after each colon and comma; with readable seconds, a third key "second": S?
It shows {"hour": 21, "minute": 29}
